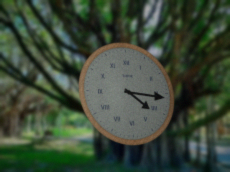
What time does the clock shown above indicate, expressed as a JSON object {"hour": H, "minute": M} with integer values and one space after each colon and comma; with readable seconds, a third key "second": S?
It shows {"hour": 4, "minute": 16}
